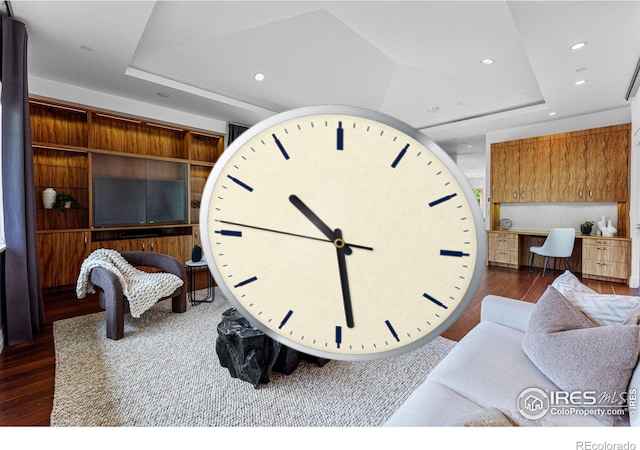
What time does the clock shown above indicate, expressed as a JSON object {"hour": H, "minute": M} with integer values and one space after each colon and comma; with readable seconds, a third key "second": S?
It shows {"hour": 10, "minute": 28, "second": 46}
